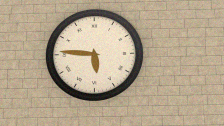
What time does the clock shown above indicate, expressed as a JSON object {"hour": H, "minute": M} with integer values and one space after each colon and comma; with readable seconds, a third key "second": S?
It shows {"hour": 5, "minute": 46}
